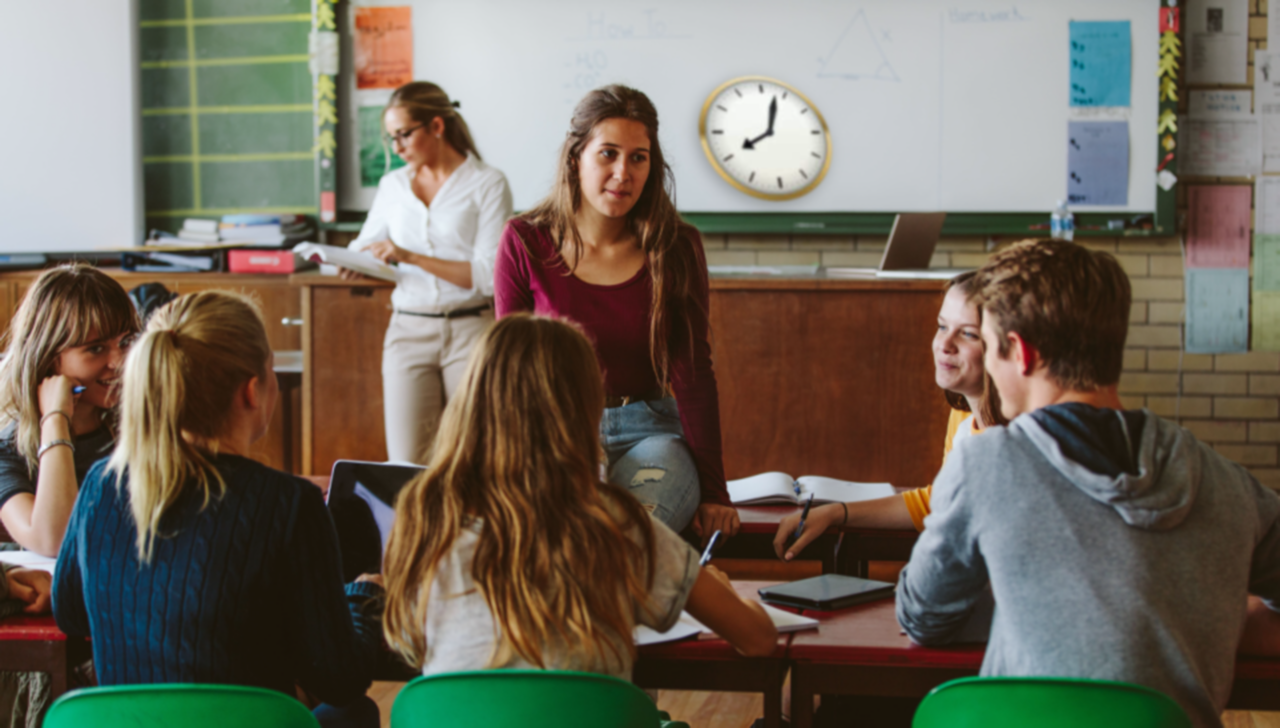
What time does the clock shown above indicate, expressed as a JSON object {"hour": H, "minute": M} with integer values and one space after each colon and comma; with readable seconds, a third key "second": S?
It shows {"hour": 8, "minute": 3}
